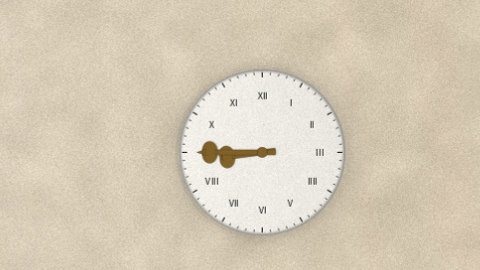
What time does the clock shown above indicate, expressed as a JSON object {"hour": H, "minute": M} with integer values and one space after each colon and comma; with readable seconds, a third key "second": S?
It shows {"hour": 8, "minute": 45}
